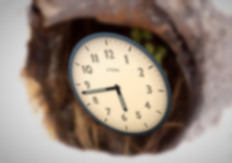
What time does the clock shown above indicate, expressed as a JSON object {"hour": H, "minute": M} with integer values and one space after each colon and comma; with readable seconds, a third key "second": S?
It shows {"hour": 5, "minute": 43}
